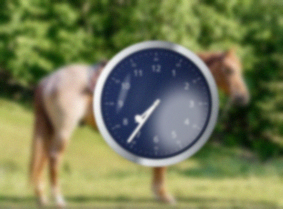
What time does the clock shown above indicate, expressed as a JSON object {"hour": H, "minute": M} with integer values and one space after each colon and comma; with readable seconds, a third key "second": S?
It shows {"hour": 7, "minute": 36}
